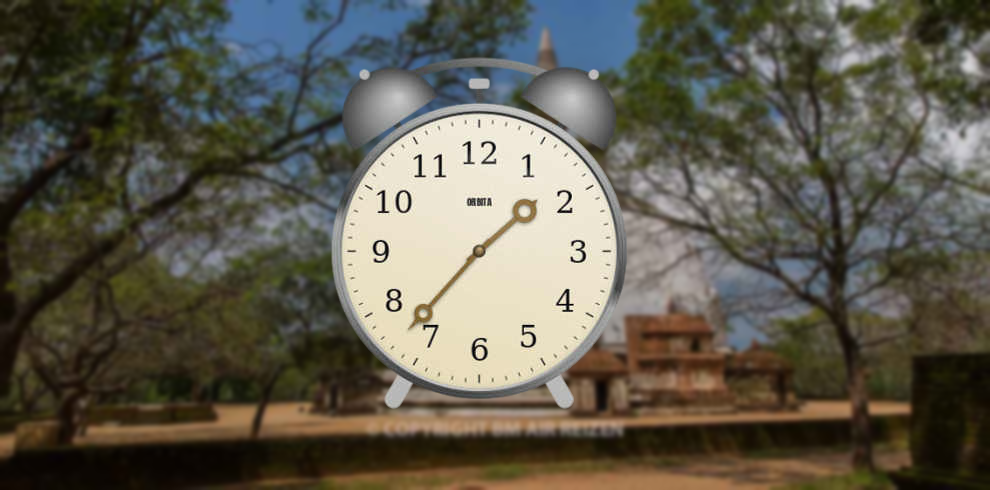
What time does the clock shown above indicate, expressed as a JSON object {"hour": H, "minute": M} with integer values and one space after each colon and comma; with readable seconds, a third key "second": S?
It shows {"hour": 1, "minute": 37}
